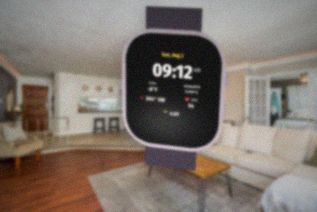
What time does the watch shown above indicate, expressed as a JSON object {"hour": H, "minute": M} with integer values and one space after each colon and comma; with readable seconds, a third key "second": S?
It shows {"hour": 9, "minute": 12}
